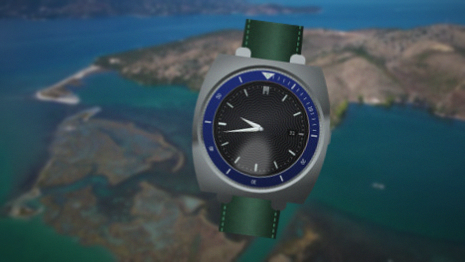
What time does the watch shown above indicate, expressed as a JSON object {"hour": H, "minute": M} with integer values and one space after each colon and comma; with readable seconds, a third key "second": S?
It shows {"hour": 9, "minute": 43}
